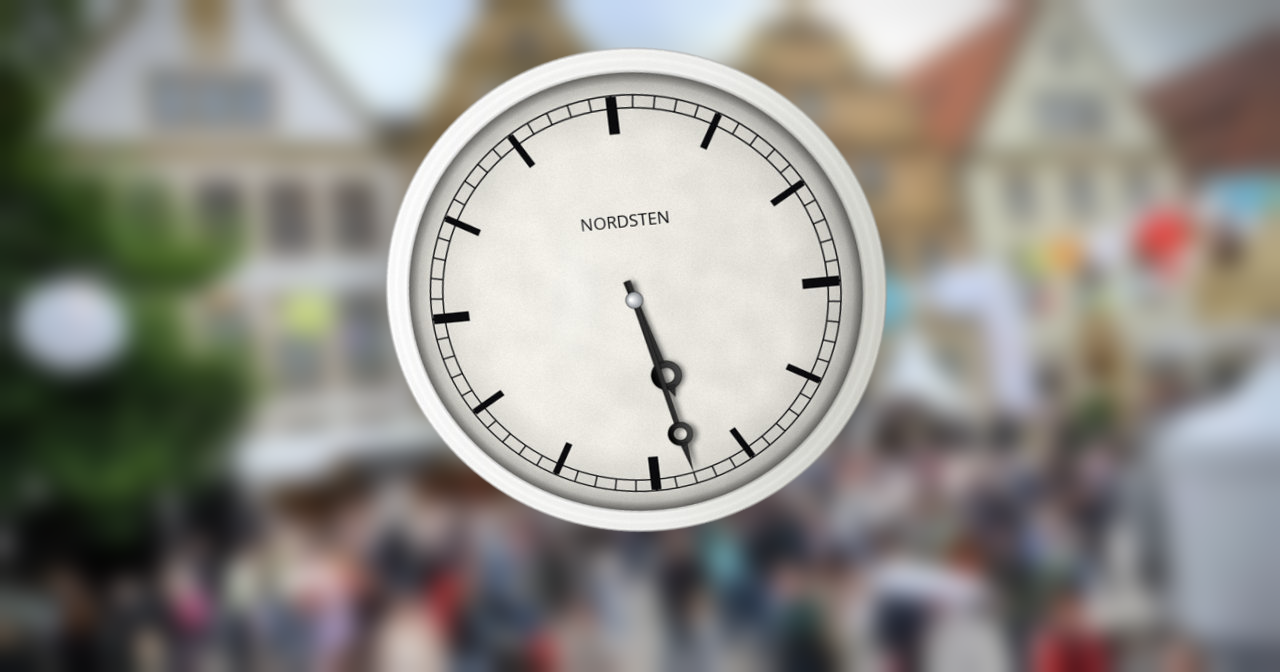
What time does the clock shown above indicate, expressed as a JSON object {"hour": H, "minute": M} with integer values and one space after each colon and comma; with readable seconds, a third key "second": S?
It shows {"hour": 5, "minute": 28}
